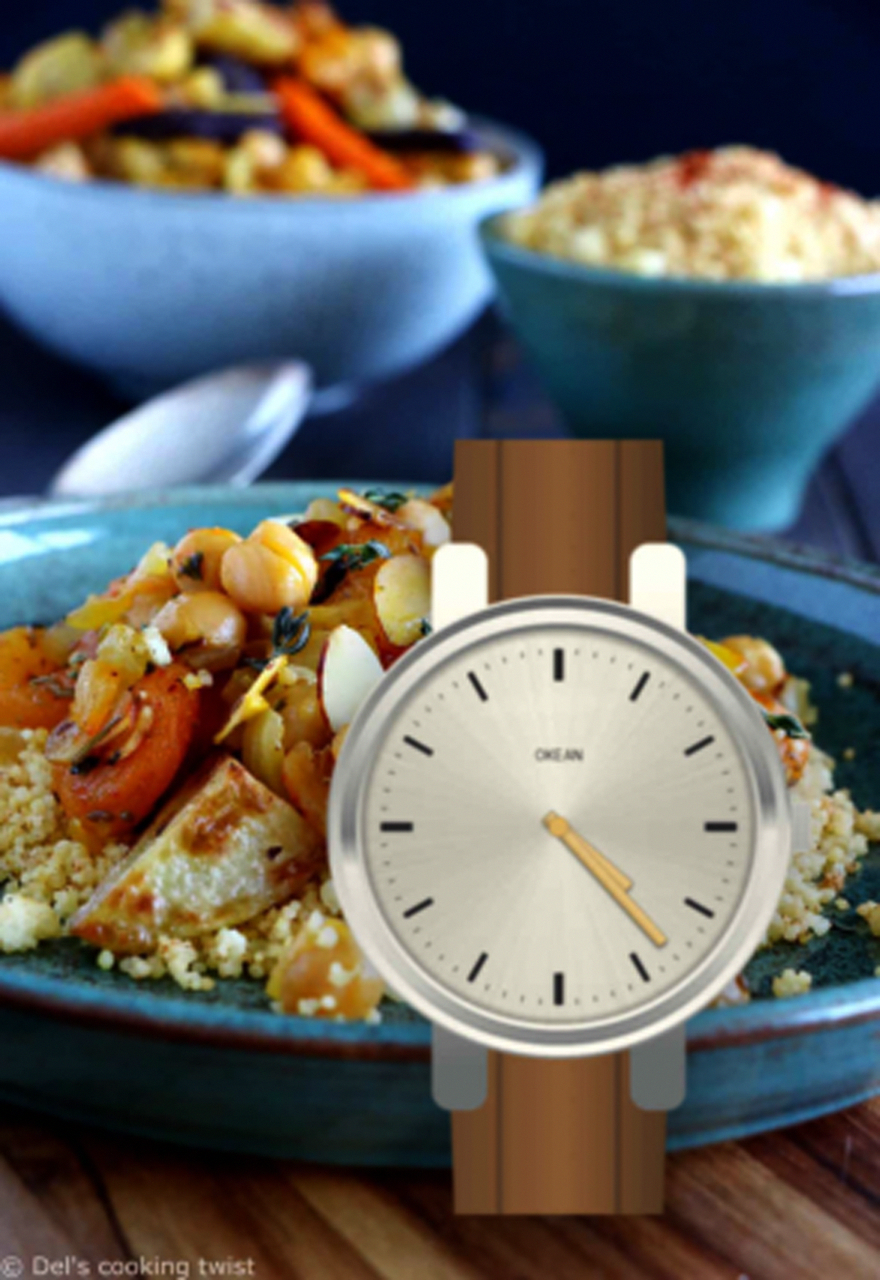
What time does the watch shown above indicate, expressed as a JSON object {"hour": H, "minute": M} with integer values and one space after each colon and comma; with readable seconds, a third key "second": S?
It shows {"hour": 4, "minute": 23}
